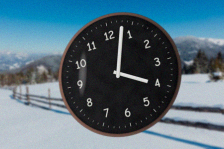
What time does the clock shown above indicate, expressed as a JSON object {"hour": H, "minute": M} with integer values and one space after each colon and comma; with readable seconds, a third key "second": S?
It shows {"hour": 4, "minute": 3}
